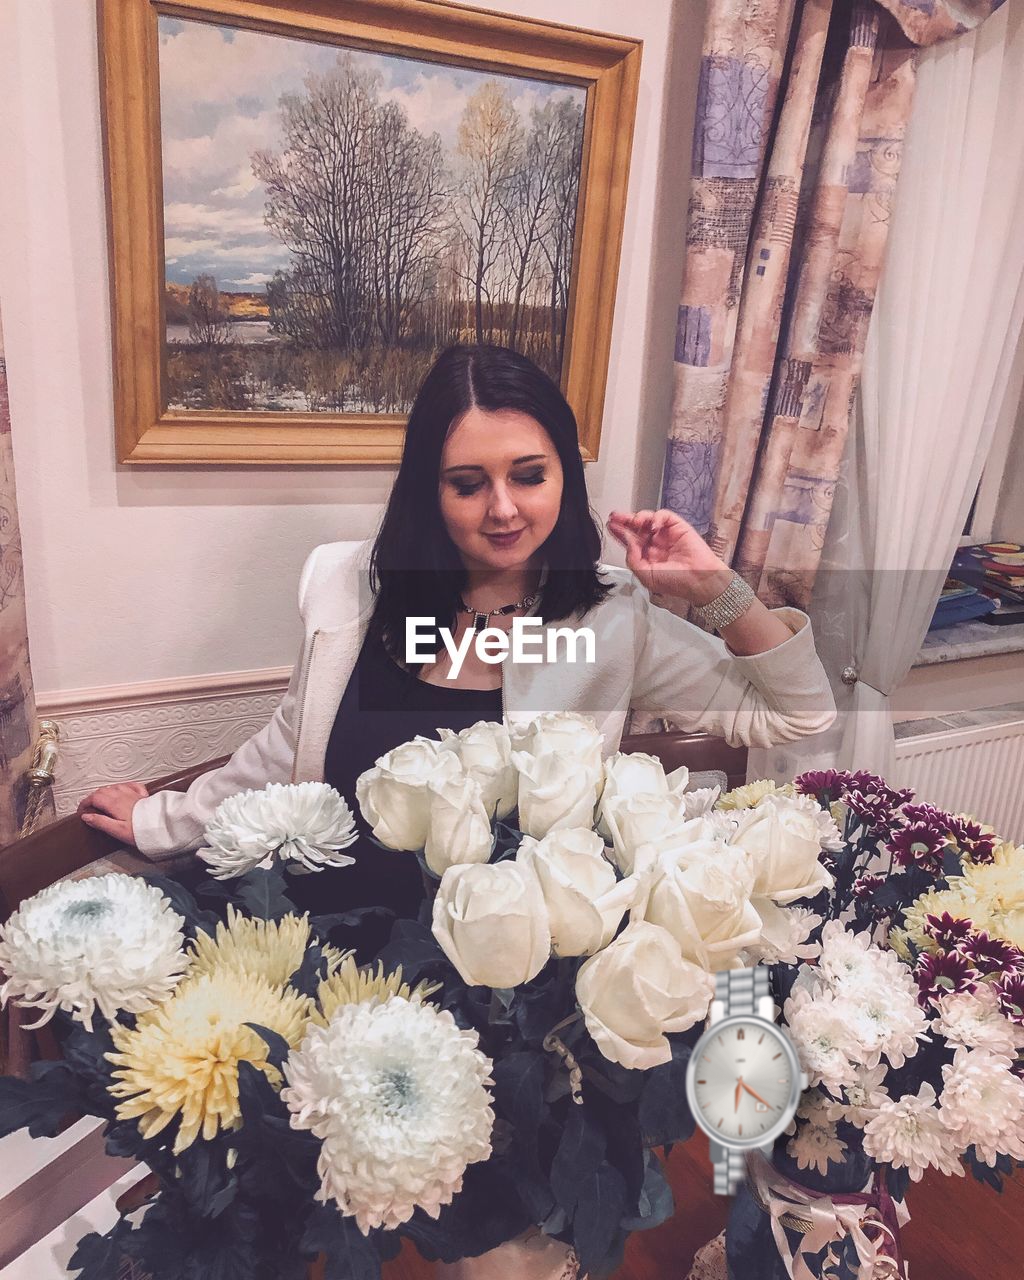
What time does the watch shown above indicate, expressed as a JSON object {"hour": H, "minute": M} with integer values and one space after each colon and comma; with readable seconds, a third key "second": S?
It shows {"hour": 6, "minute": 21}
